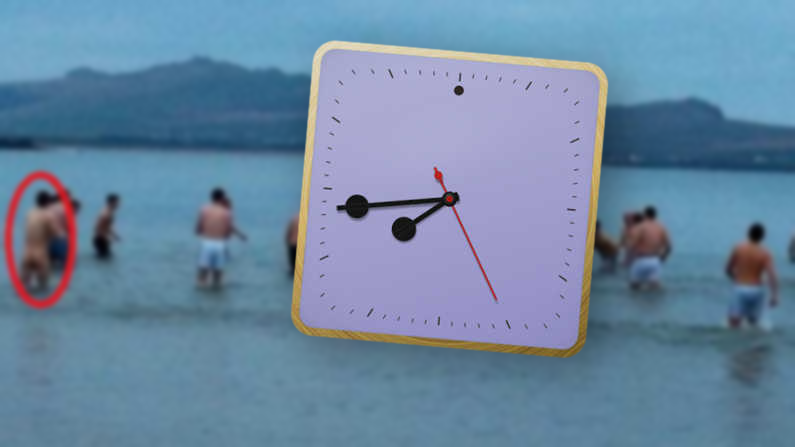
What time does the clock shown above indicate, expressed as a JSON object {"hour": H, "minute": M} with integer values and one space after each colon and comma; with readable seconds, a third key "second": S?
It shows {"hour": 7, "minute": 43, "second": 25}
